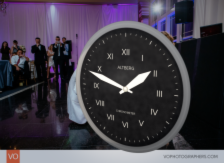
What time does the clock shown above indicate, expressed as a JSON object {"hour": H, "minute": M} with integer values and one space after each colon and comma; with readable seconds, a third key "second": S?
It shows {"hour": 1, "minute": 48}
